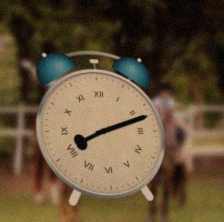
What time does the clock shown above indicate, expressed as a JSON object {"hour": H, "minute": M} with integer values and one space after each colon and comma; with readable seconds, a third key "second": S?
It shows {"hour": 8, "minute": 12}
